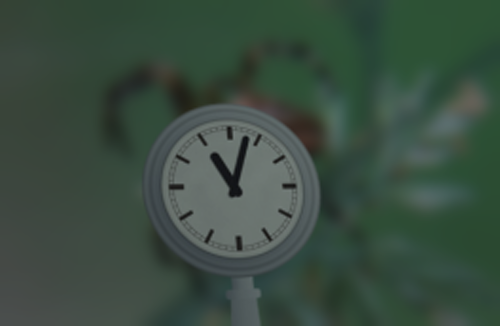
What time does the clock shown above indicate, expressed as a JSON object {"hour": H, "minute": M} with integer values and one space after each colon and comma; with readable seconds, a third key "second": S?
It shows {"hour": 11, "minute": 3}
